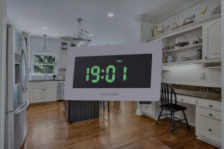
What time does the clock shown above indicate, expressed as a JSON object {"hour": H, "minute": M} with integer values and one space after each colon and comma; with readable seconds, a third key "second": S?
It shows {"hour": 19, "minute": 1}
